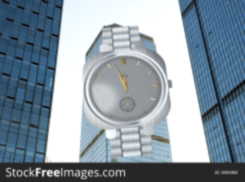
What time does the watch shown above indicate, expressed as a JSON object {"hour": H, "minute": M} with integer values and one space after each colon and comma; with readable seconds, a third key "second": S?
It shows {"hour": 11, "minute": 57}
